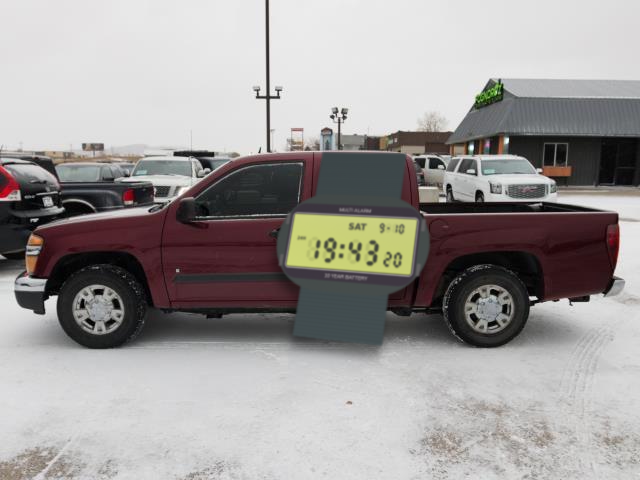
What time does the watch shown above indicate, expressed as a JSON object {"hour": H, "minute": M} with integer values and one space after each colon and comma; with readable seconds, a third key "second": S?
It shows {"hour": 19, "minute": 43, "second": 20}
